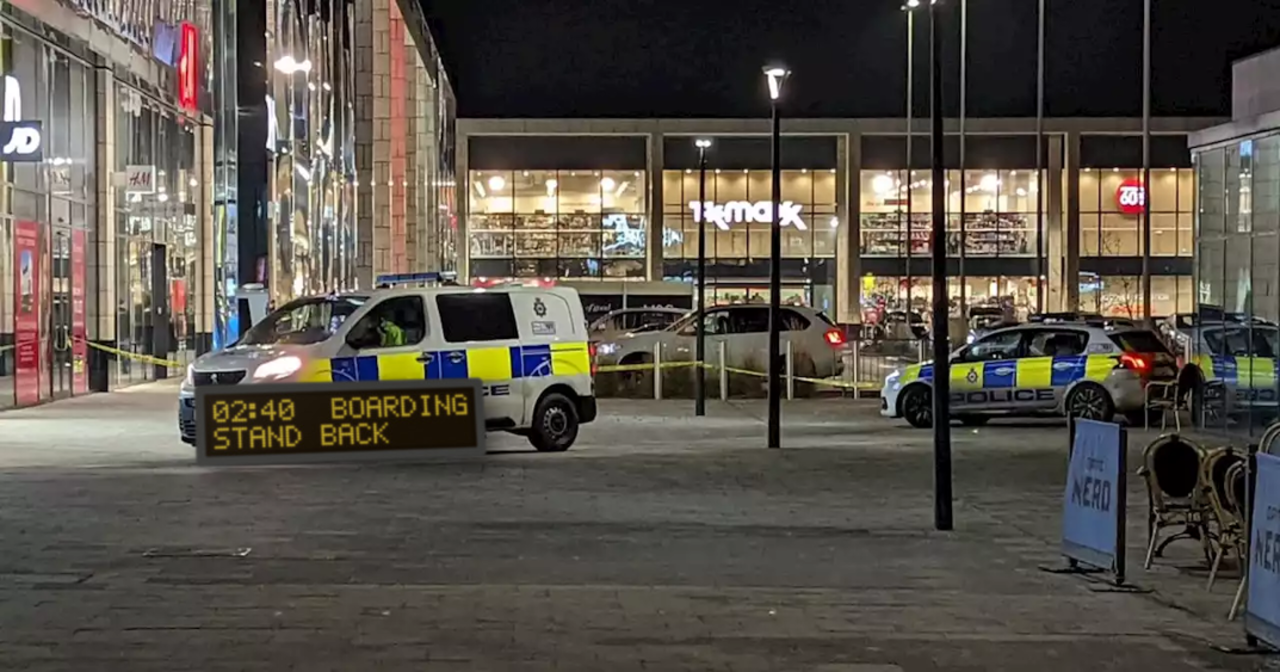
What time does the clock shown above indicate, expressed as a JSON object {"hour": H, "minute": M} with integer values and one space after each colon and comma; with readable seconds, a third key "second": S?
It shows {"hour": 2, "minute": 40}
